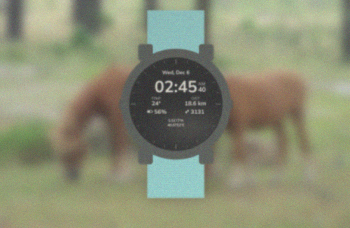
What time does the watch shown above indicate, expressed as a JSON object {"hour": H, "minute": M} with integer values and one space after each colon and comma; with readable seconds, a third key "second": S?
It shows {"hour": 2, "minute": 45}
